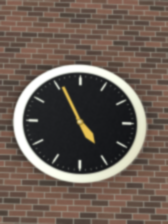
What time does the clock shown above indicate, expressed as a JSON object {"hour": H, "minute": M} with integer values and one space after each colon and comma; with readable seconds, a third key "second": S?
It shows {"hour": 4, "minute": 56}
